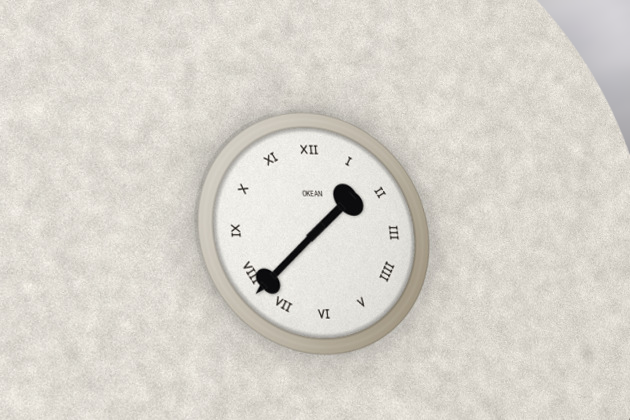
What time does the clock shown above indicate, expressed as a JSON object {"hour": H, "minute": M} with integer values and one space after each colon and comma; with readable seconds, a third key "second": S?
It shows {"hour": 1, "minute": 38}
